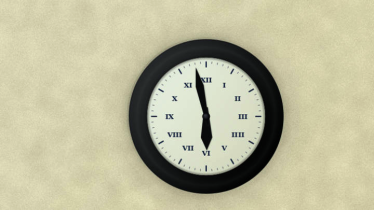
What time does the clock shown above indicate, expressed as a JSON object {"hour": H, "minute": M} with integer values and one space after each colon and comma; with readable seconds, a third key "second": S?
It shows {"hour": 5, "minute": 58}
